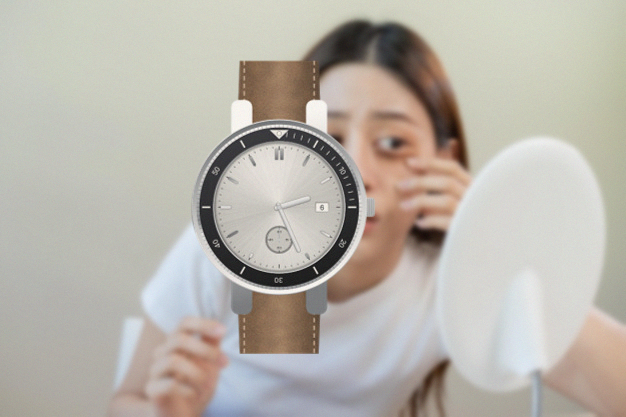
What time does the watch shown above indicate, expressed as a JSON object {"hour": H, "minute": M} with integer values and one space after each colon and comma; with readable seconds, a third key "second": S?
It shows {"hour": 2, "minute": 26}
